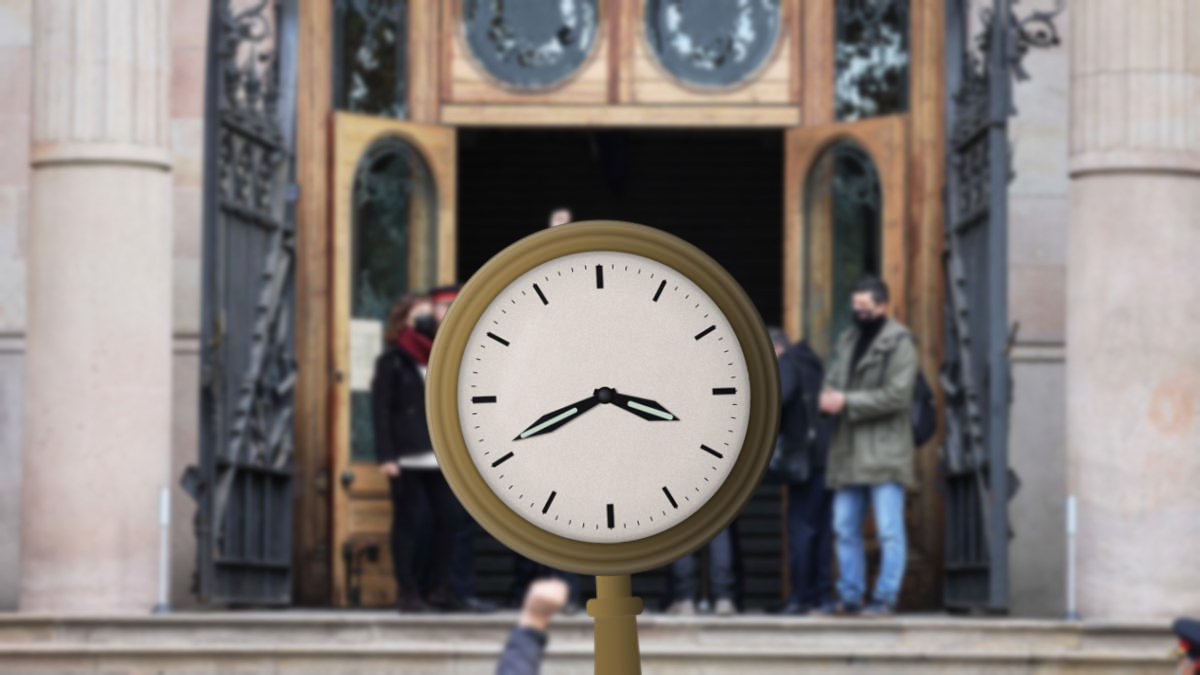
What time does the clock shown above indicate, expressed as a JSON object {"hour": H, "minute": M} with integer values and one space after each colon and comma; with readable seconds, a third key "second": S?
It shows {"hour": 3, "minute": 41}
